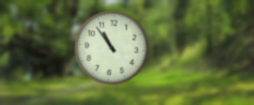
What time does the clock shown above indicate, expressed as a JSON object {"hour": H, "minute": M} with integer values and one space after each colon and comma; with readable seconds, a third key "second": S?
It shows {"hour": 10, "minute": 53}
